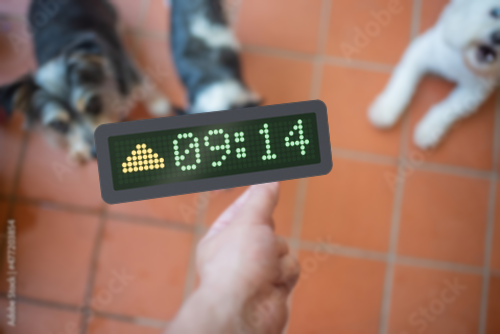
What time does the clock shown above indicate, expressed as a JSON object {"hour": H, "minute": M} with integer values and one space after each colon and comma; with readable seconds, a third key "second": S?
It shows {"hour": 9, "minute": 14}
